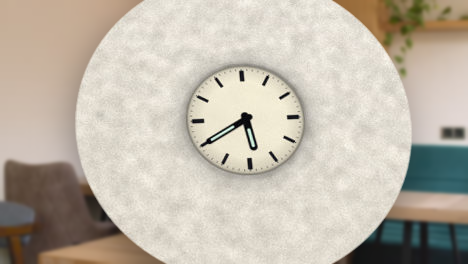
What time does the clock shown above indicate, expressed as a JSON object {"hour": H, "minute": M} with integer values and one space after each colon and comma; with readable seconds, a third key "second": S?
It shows {"hour": 5, "minute": 40}
